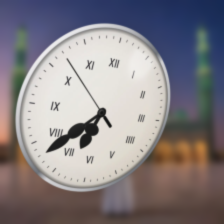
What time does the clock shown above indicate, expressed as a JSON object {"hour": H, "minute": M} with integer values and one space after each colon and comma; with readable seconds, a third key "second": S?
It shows {"hour": 6, "minute": 37, "second": 52}
